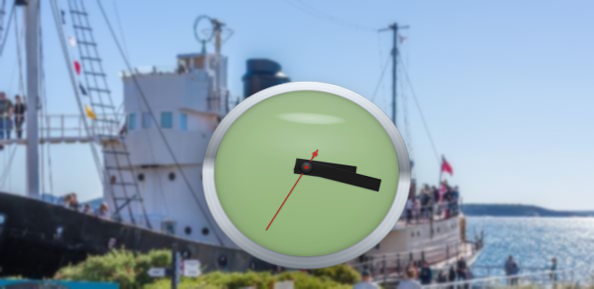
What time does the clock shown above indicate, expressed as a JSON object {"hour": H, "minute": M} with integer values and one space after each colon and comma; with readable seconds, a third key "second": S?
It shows {"hour": 3, "minute": 17, "second": 35}
